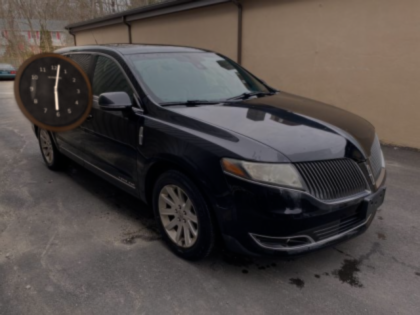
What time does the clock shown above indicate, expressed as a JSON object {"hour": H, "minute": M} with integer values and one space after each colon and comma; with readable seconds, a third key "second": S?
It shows {"hour": 6, "minute": 2}
